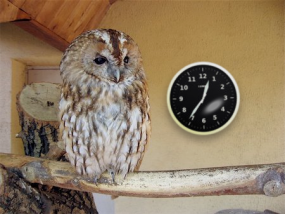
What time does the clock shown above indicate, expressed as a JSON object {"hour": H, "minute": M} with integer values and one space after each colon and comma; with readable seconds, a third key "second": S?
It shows {"hour": 12, "minute": 36}
